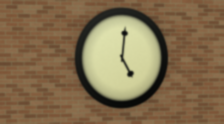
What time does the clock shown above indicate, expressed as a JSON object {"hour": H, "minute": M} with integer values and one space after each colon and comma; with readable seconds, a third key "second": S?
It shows {"hour": 5, "minute": 1}
